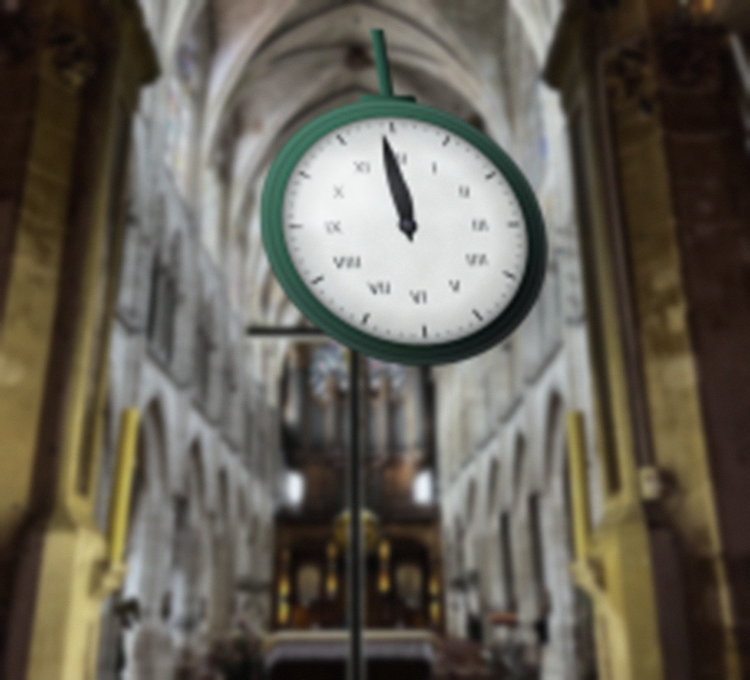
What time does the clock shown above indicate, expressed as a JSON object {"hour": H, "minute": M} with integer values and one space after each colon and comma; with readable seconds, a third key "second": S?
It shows {"hour": 11, "minute": 59}
